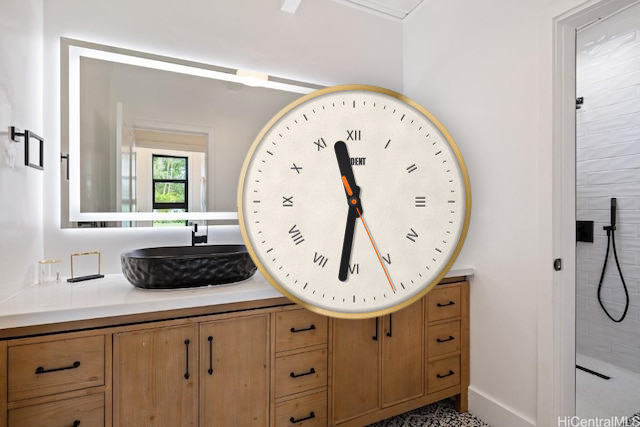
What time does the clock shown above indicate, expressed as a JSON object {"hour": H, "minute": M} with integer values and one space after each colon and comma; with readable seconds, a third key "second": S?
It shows {"hour": 11, "minute": 31, "second": 26}
